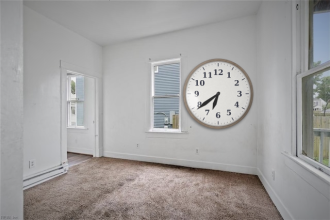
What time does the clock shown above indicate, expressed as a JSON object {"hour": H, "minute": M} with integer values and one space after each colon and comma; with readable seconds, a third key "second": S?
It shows {"hour": 6, "minute": 39}
